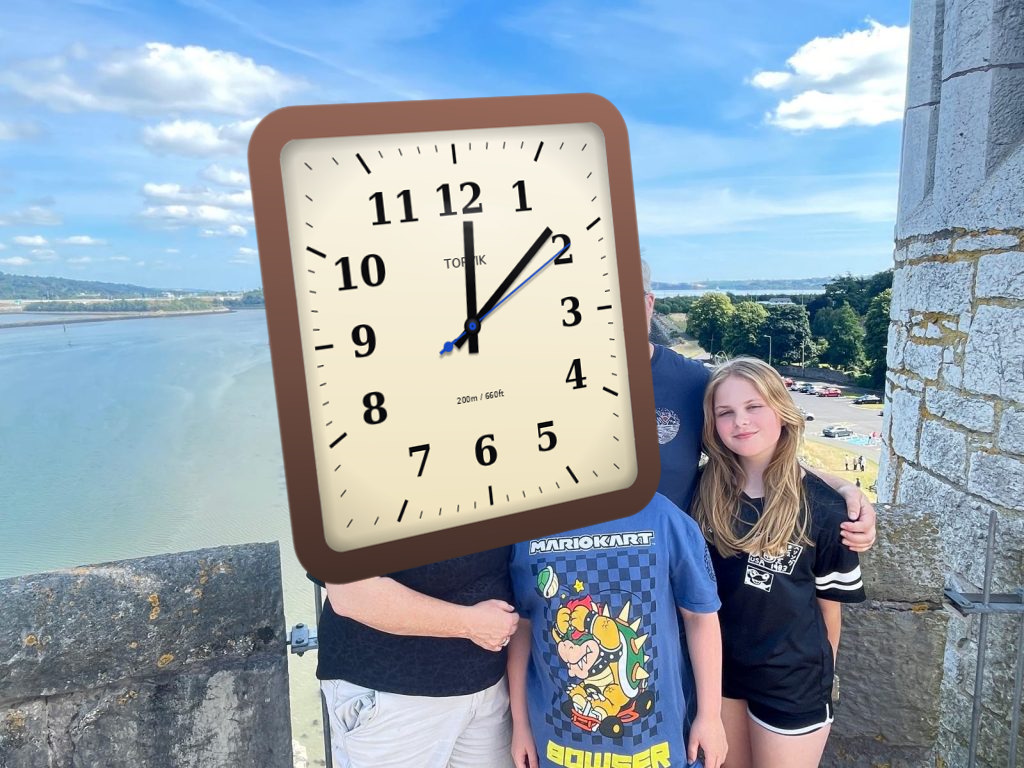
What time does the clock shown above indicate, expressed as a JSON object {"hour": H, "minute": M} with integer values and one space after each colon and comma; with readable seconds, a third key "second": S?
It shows {"hour": 12, "minute": 8, "second": 10}
